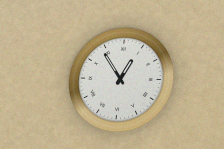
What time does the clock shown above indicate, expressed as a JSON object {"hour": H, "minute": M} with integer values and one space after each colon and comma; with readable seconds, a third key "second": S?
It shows {"hour": 12, "minute": 54}
